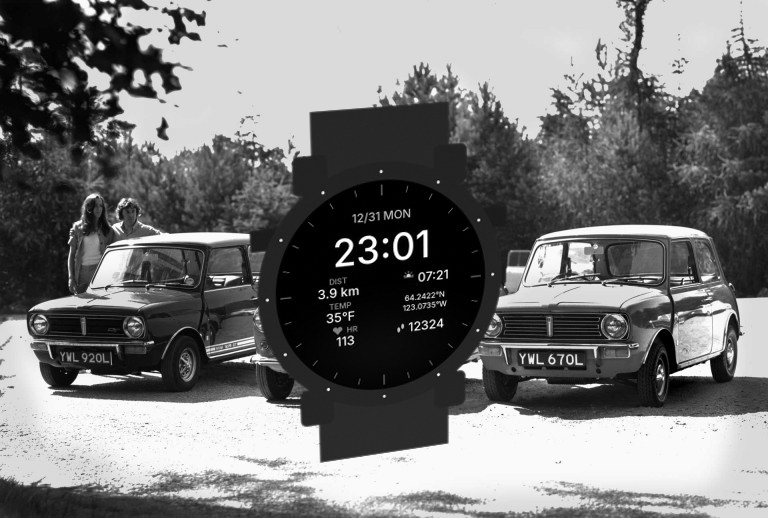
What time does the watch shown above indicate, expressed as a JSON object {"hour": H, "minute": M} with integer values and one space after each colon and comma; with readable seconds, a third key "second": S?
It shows {"hour": 23, "minute": 1}
